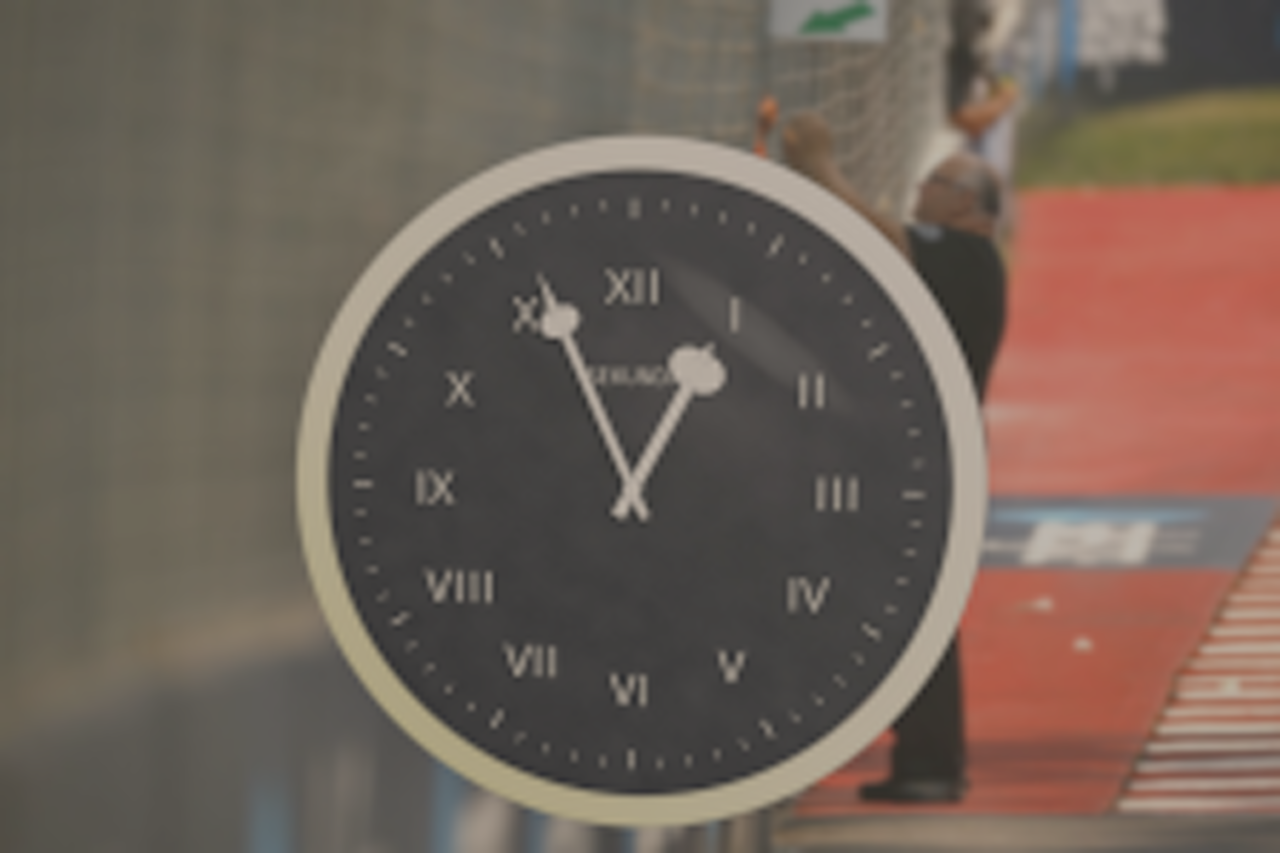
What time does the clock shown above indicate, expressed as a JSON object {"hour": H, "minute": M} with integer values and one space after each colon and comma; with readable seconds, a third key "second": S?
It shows {"hour": 12, "minute": 56}
